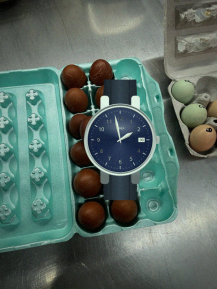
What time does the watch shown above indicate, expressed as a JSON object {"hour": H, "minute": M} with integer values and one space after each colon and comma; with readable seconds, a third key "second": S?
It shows {"hour": 1, "minute": 58}
